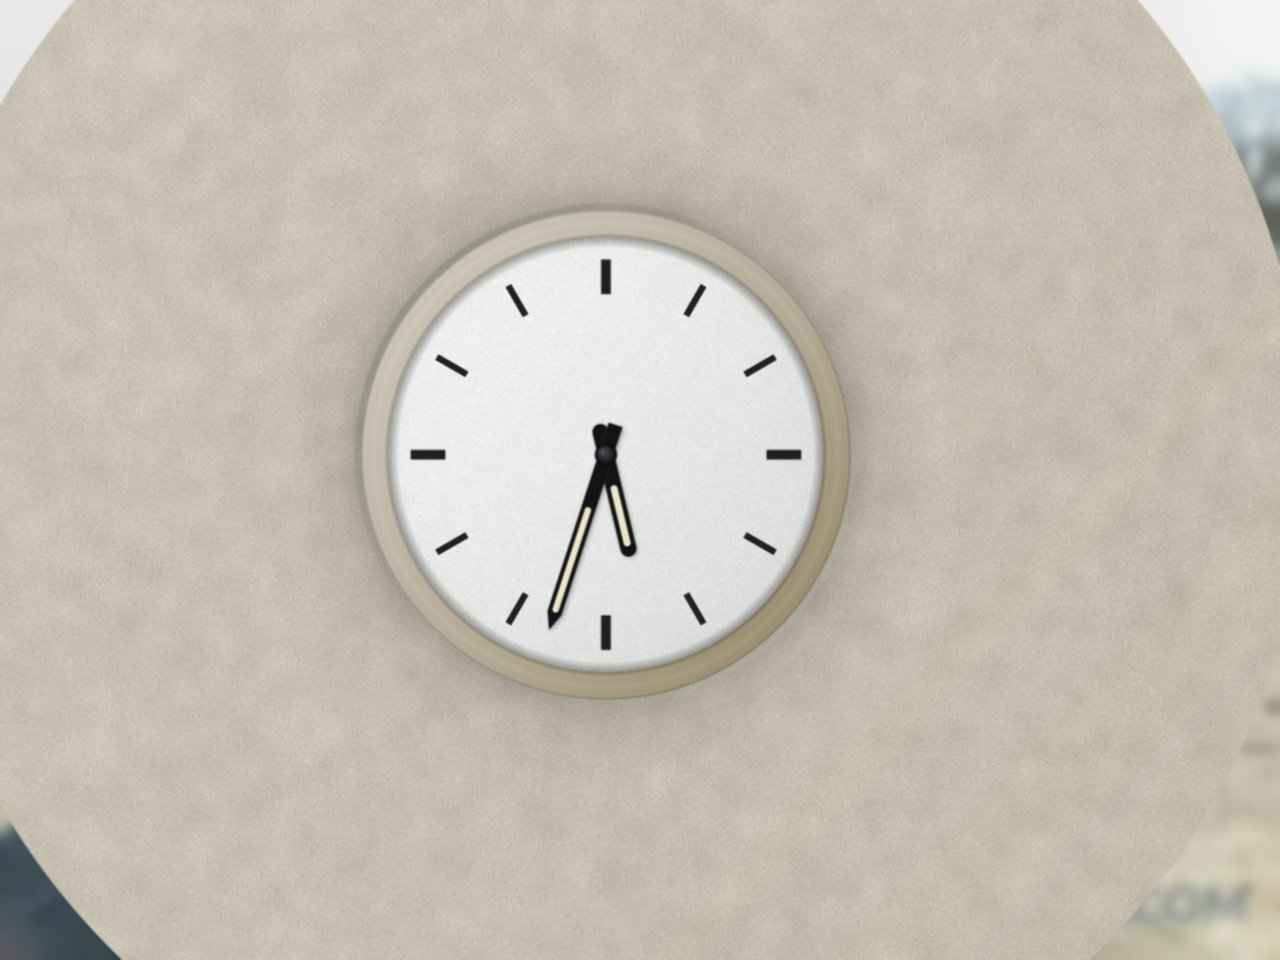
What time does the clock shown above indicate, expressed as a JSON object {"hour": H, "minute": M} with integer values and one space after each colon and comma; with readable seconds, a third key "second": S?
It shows {"hour": 5, "minute": 33}
